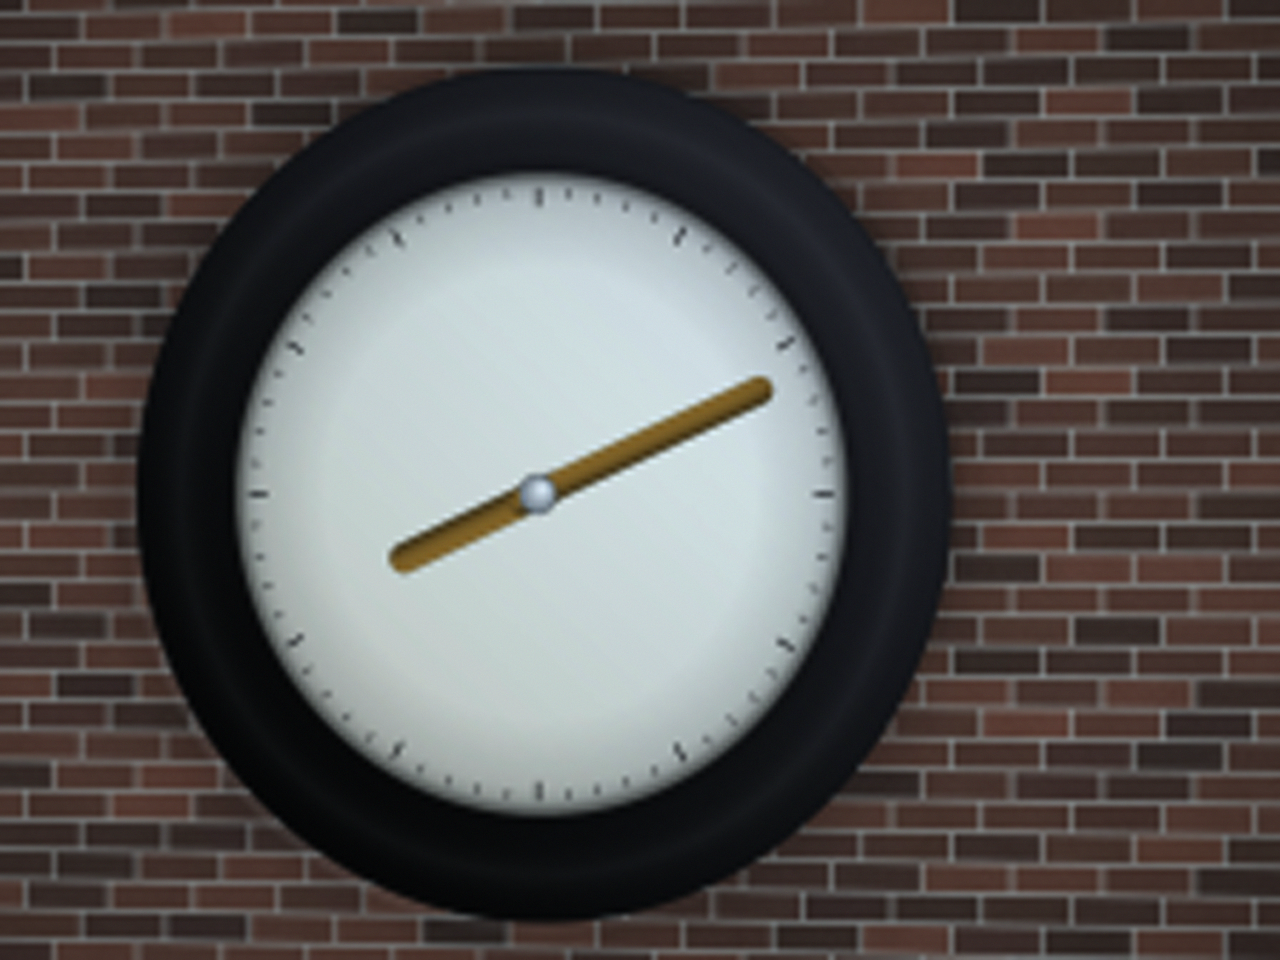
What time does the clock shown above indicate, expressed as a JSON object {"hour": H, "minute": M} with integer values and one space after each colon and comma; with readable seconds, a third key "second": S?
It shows {"hour": 8, "minute": 11}
